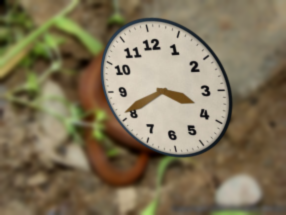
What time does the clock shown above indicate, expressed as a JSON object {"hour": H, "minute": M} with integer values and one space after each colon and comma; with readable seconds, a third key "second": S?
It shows {"hour": 3, "minute": 41}
